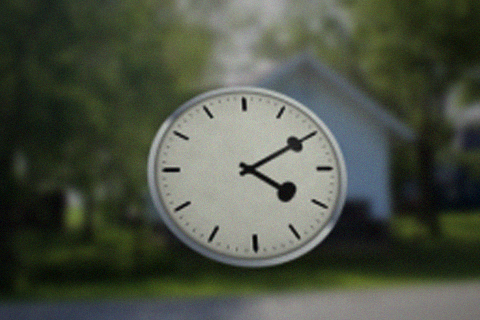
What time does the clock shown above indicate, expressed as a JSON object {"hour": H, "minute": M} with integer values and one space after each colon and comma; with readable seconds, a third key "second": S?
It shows {"hour": 4, "minute": 10}
